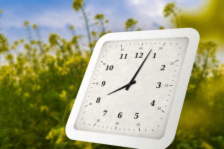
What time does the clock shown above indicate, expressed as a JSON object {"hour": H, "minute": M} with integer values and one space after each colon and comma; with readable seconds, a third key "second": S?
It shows {"hour": 8, "minute": 3}
